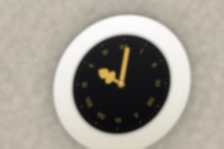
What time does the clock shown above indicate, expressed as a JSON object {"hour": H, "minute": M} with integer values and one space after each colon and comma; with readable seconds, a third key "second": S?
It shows {"hour": 10, "minute": 1}
